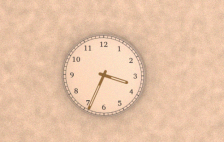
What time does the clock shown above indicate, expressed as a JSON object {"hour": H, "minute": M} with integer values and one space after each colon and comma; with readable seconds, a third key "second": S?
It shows {"hour": 3, "minute": 34}
